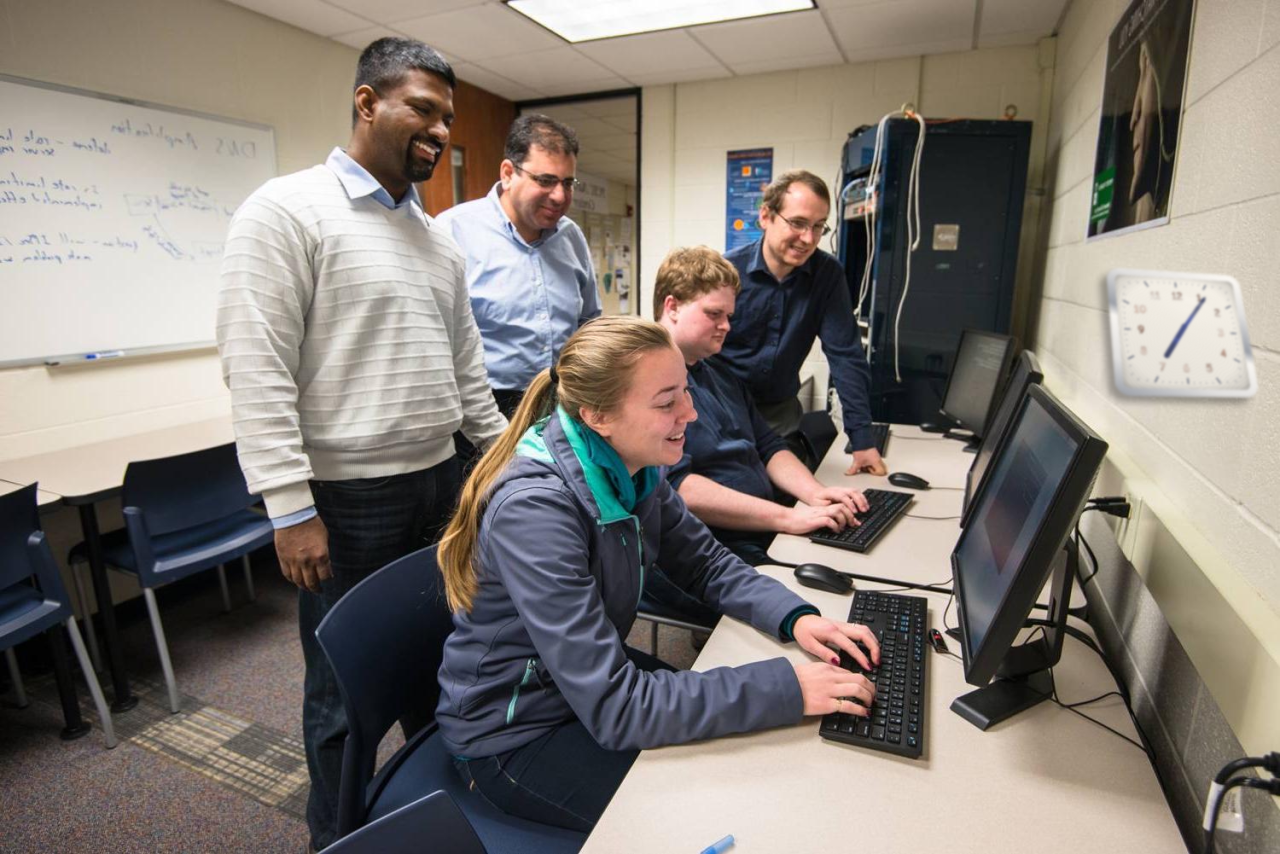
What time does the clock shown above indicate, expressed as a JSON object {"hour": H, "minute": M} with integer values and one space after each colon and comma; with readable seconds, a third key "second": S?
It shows {"hour": 7, "minute": 6}
